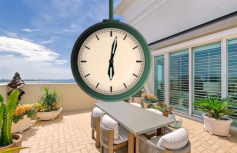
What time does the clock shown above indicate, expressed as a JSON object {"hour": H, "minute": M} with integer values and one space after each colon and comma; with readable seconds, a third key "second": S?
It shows {"hour": 6, "minute": 2}
